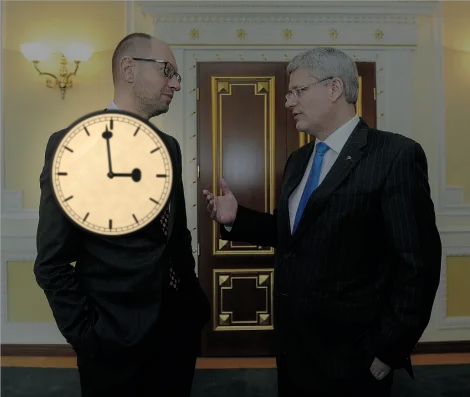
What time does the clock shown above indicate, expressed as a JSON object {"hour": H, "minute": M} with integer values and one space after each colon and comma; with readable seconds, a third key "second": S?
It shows {"hour": 2, "minute": 59}
